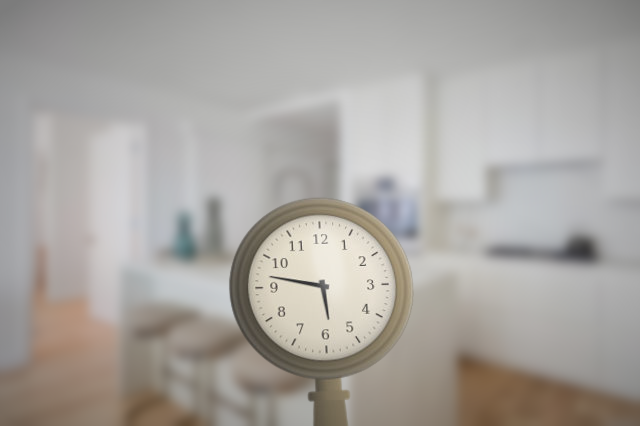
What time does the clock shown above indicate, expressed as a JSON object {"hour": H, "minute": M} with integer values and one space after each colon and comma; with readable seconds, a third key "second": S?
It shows {"hour": 5, "minute": 47}
